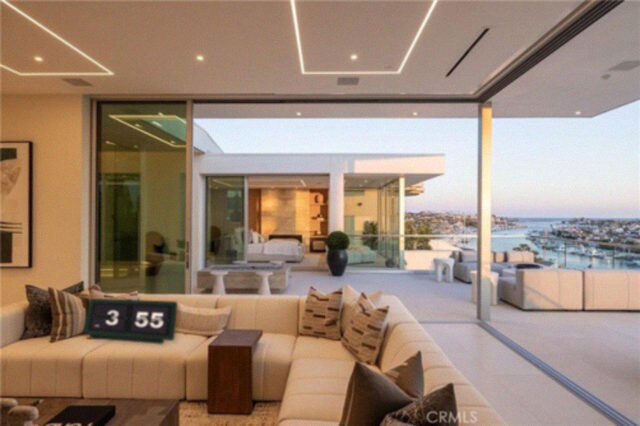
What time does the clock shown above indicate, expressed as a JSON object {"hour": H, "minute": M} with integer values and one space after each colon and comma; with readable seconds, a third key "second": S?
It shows {"hour": 3, "minute": 55}
